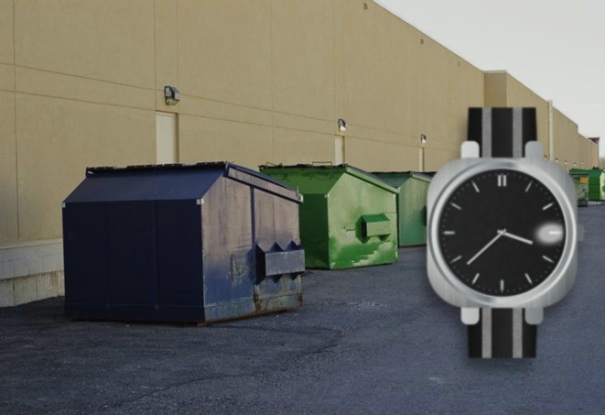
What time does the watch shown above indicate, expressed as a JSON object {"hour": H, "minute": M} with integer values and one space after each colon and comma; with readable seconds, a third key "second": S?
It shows {"hour": 3, "minute": 38}
